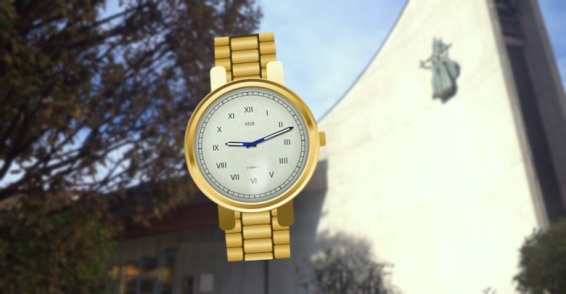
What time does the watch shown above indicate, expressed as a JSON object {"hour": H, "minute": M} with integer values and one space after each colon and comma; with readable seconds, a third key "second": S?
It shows {"hour": 9, "minute": 12}
